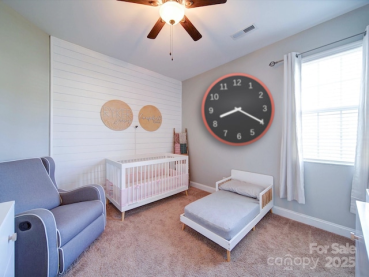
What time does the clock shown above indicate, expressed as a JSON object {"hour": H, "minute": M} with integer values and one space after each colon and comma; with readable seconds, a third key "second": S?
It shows {"hour": 8, "minute": 20}
